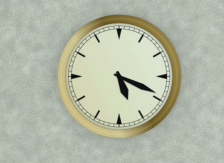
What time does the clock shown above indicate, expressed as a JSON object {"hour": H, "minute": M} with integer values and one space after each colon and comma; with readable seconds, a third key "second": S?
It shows {"hour": 5, "minute": 19}
